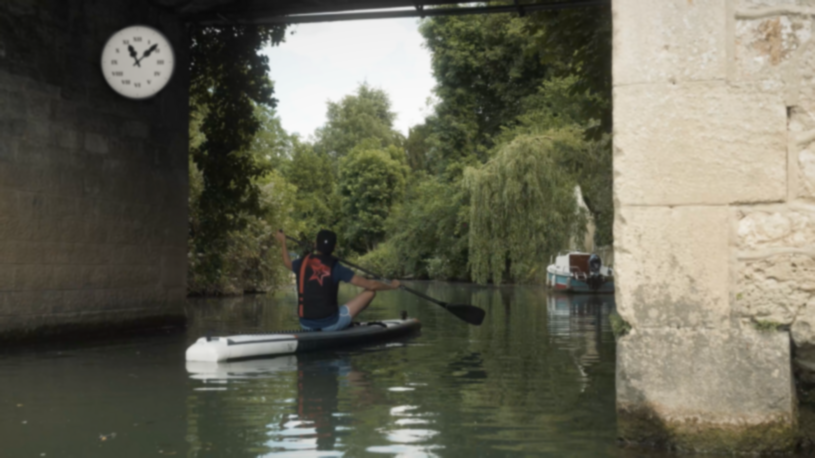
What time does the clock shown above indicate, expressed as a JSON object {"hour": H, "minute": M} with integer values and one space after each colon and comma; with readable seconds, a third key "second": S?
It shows {"hour": 11, "minute": 8}
